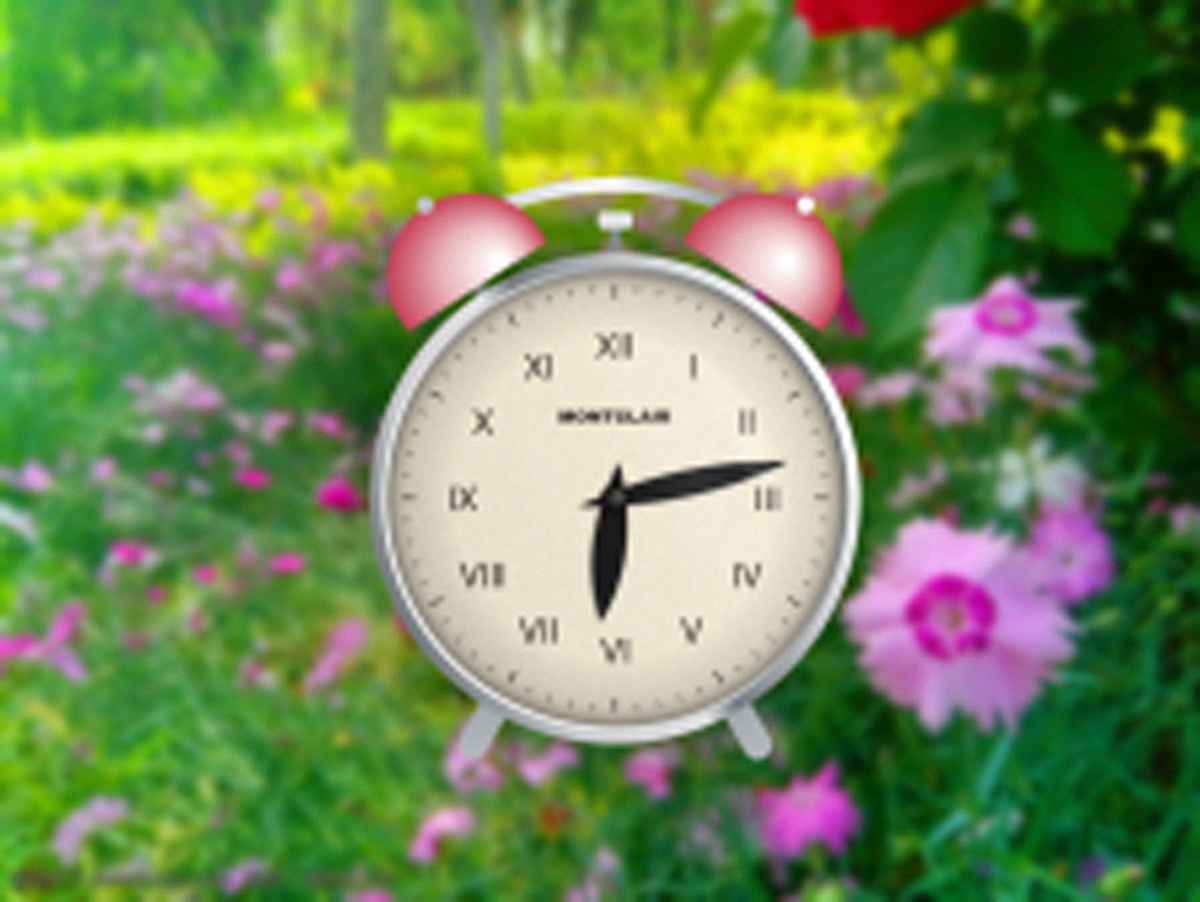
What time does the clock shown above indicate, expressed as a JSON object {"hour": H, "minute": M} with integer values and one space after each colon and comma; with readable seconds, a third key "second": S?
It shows {"hour": 6, "minute": 13}
